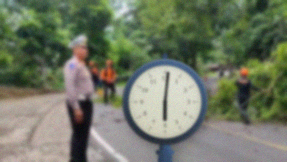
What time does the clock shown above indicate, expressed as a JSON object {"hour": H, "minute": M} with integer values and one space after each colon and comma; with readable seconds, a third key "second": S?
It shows {"hour": 6, "minute": 1}
